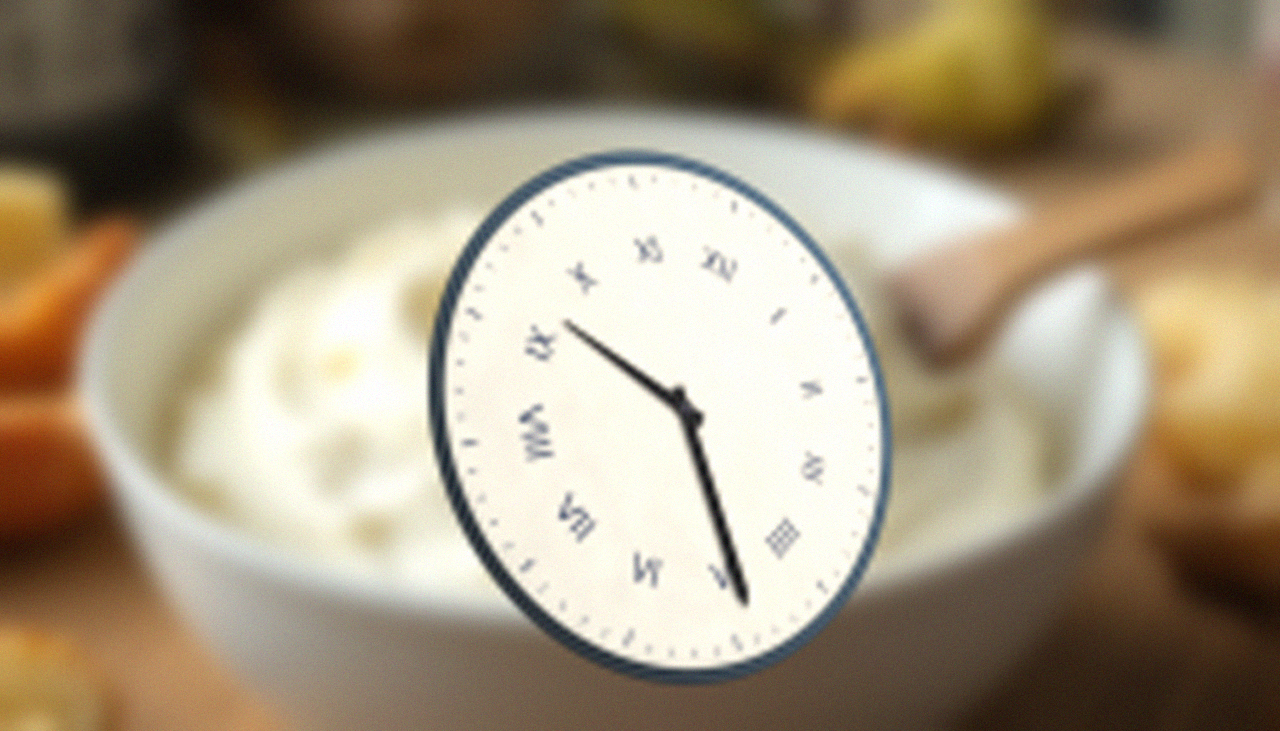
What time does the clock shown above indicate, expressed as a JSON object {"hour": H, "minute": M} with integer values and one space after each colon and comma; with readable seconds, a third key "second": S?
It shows {"hour": 9, "minute": 24}
